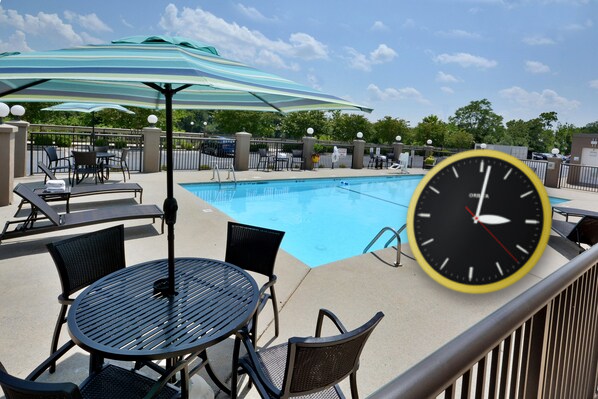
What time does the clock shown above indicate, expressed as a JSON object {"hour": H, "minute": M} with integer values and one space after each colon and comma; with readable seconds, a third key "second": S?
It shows {"hour": 3, "minute": 1, "second": 22}
